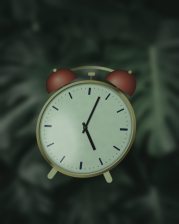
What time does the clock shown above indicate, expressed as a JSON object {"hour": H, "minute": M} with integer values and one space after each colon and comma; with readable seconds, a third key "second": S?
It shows {"hour": 5, "minute": 3}
